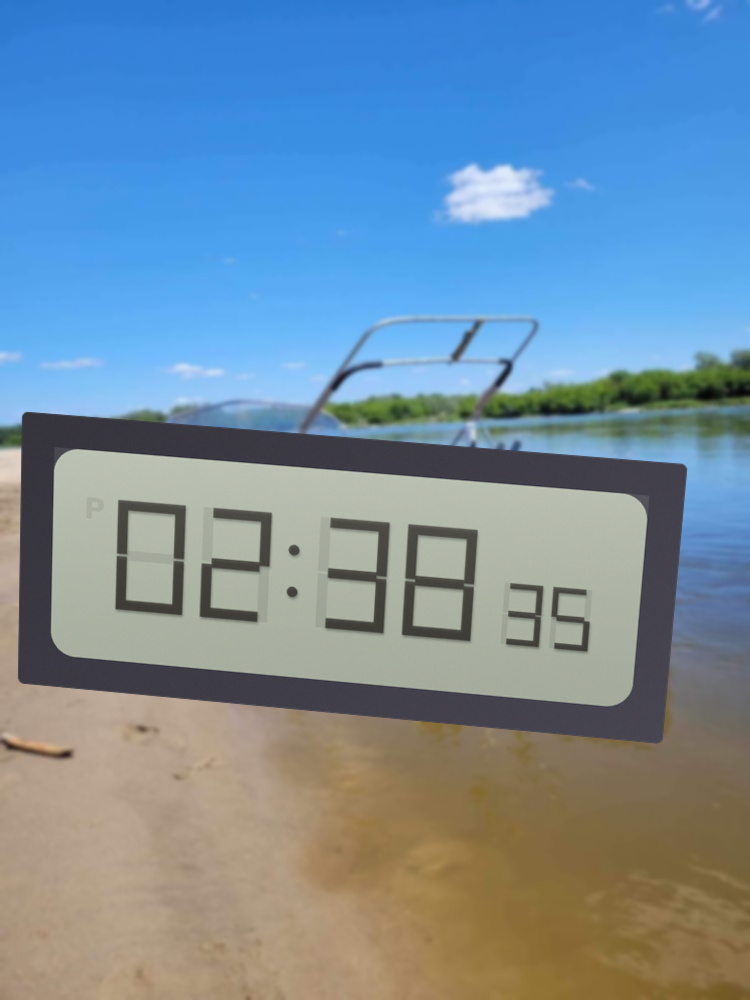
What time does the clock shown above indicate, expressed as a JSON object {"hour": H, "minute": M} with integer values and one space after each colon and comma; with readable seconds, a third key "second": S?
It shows {"hour": 2, "minute": 38, "second": 35}
